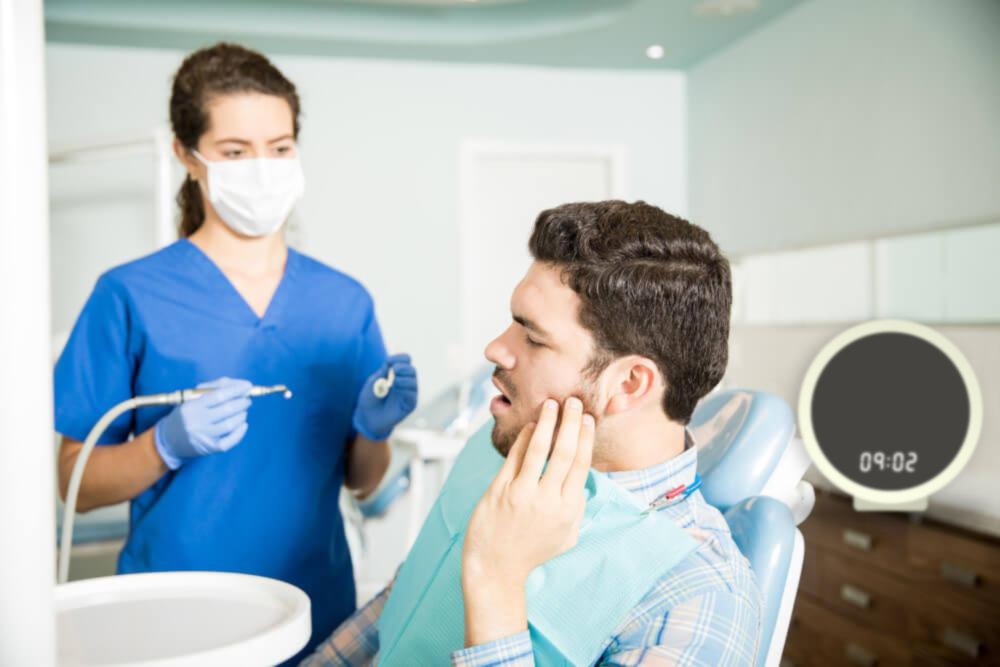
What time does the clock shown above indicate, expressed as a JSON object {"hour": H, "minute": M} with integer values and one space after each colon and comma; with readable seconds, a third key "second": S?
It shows {"hour": 9, "minute": 2}
